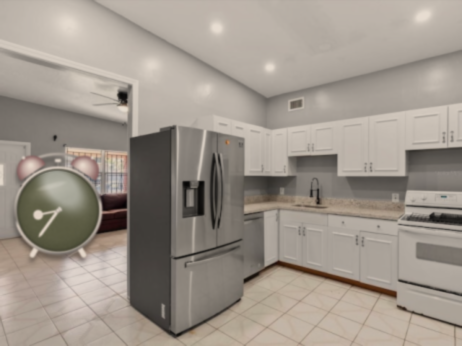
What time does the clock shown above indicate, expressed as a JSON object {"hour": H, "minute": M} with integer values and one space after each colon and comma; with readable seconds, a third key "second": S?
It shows {"hour": 8, "minute": 36}
